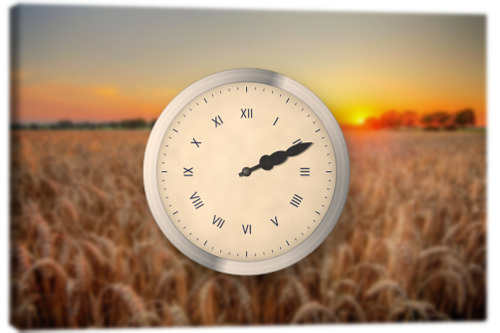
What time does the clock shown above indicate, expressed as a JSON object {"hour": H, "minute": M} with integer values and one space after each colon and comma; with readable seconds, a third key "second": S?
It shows {"hour": 2, "minute": 11}
